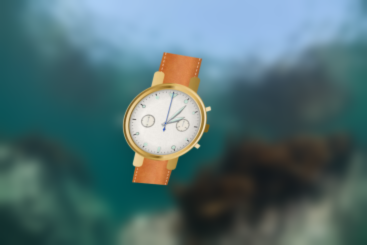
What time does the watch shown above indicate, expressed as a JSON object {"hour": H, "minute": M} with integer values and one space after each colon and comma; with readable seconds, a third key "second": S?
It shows {"hour": 2, "minute": 6}
